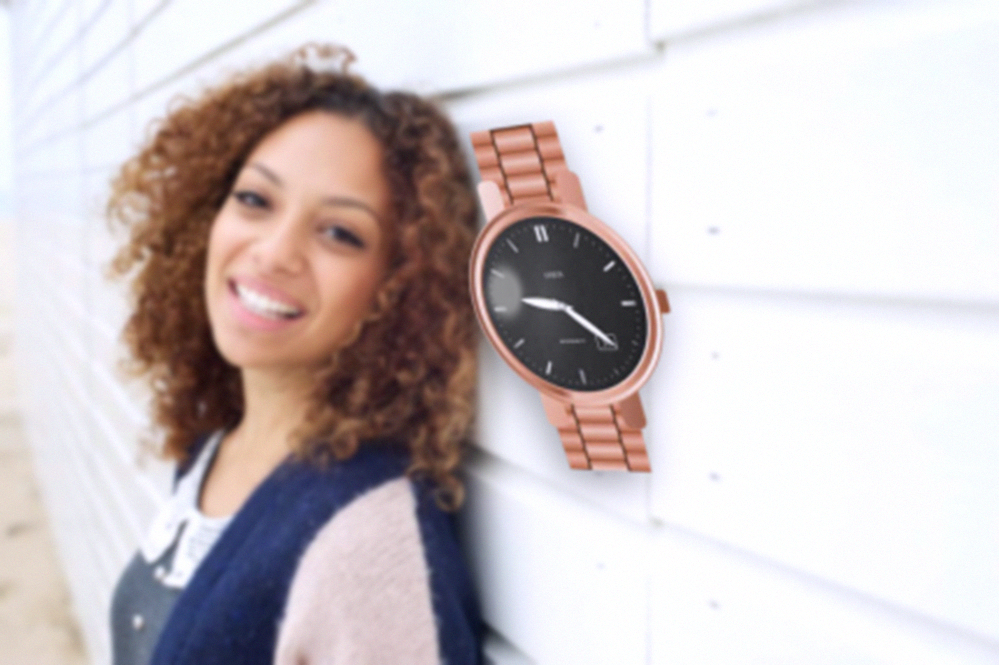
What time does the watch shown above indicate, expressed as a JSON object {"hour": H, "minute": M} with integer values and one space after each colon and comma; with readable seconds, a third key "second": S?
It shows {"hour": 9, "minute": 22}
